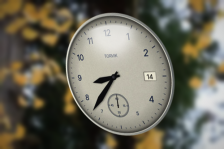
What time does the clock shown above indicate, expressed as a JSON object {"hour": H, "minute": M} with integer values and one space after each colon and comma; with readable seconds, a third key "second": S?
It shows {"hour": 8, "minute": 37}
